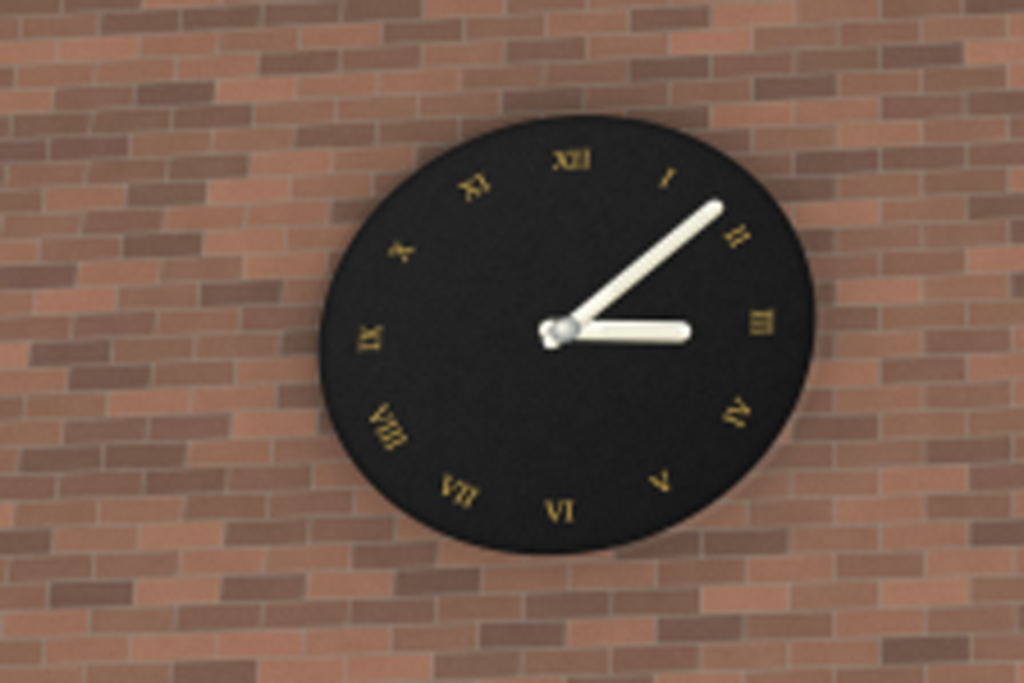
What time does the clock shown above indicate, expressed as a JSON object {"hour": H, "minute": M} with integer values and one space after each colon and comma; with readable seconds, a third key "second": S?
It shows {"hour": 3, "minute": 8}
